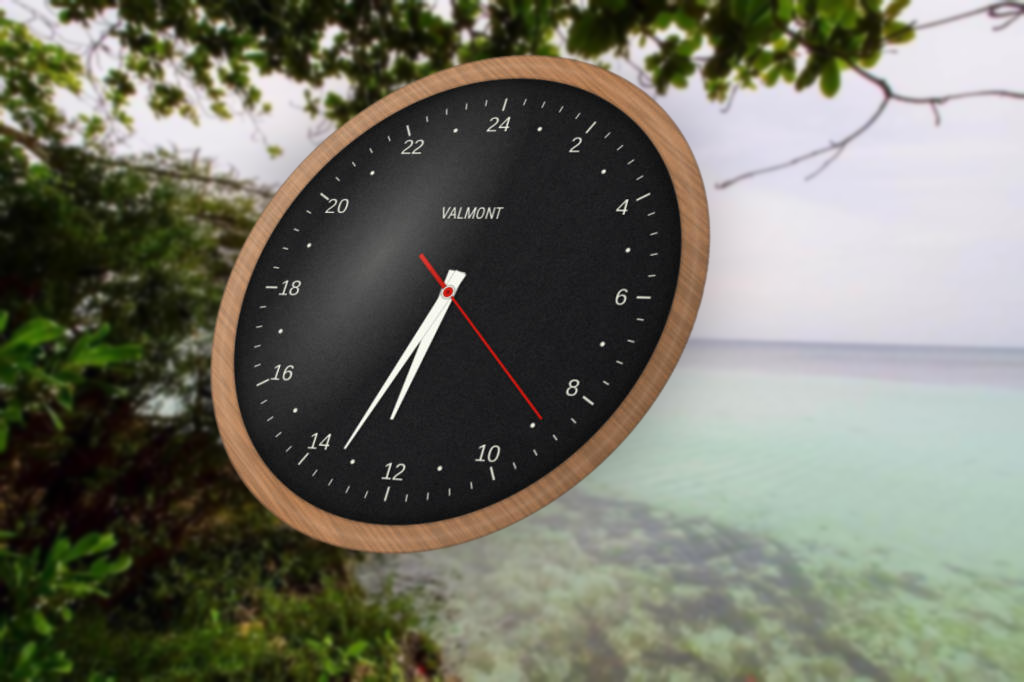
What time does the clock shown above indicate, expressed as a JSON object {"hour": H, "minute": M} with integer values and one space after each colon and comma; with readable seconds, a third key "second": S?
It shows {"hour": 12, "minute": 33, "second": 22}
